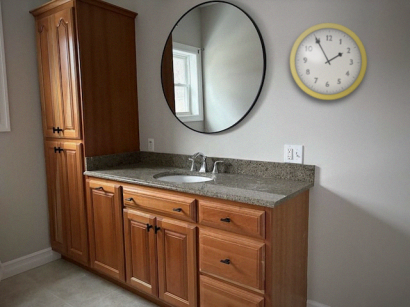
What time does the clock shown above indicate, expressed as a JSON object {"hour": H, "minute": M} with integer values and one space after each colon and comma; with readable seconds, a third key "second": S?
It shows {"hour": 1, "minute": 55}
